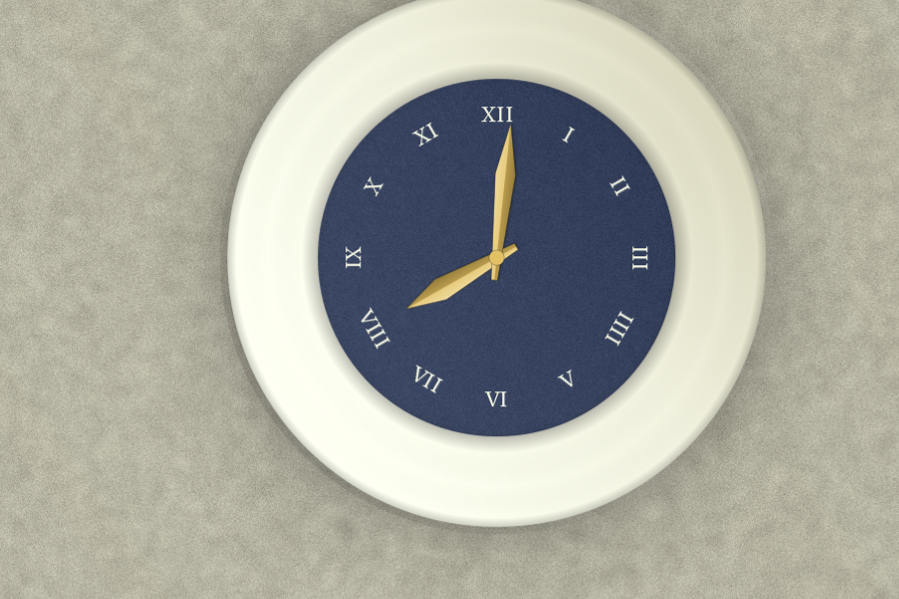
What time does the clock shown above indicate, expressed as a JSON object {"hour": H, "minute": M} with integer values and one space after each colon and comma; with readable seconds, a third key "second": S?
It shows {"hour": 8, "minute": 1}
